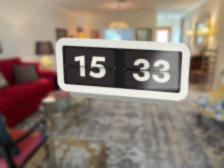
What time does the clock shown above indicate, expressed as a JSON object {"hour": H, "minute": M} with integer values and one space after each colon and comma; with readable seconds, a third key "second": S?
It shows {"hour": 15, "minute": 33}
